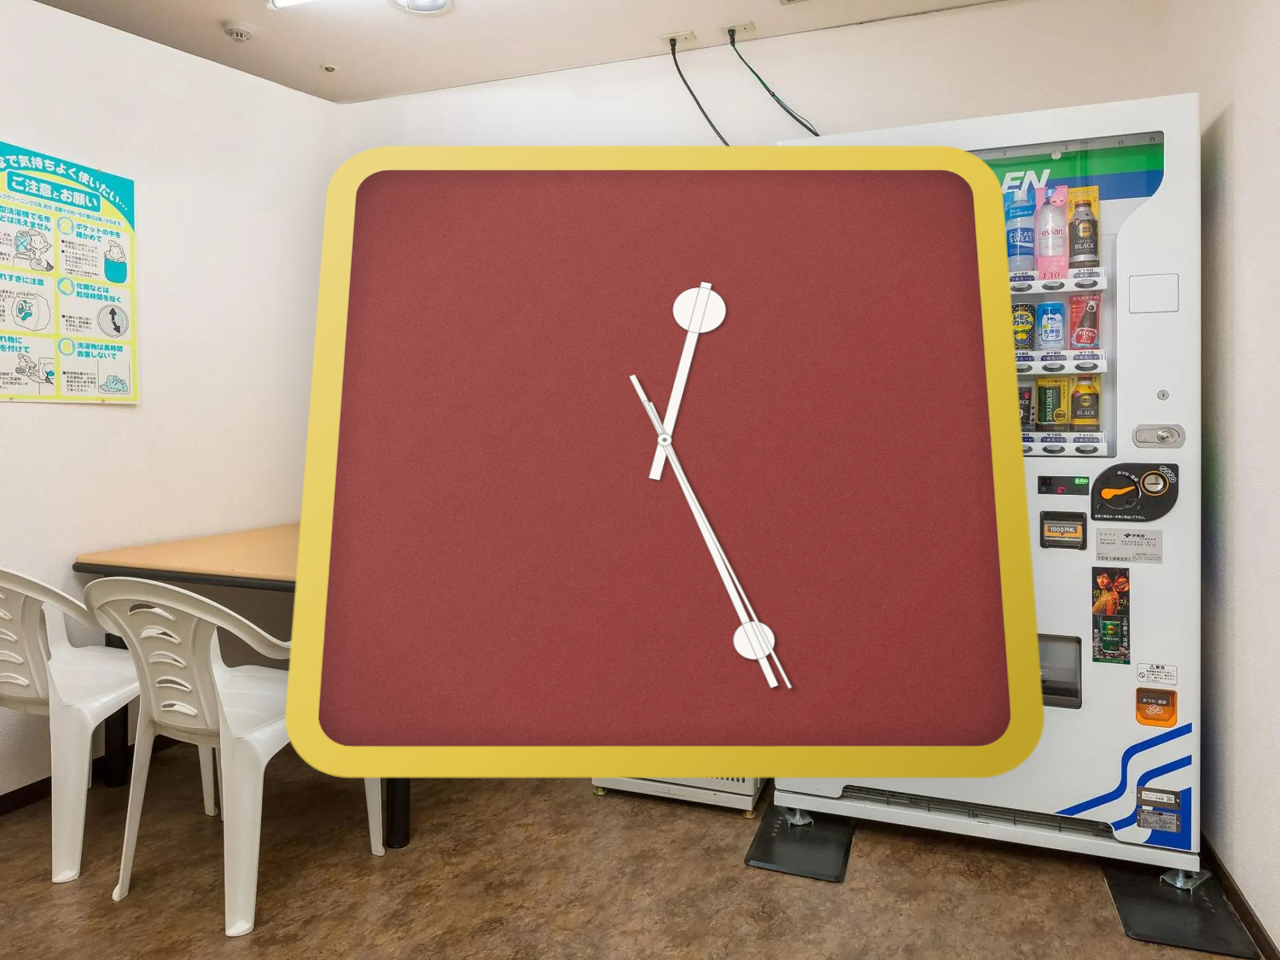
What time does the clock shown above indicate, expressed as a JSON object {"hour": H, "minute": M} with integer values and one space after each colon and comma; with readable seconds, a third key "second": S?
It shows {"hour": 12, "minute": 26, "second": 26}
